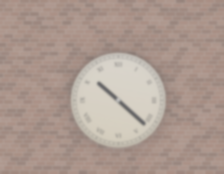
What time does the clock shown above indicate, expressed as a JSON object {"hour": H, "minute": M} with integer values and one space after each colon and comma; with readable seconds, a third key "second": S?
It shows {"hour": 10, "minute": 22}
